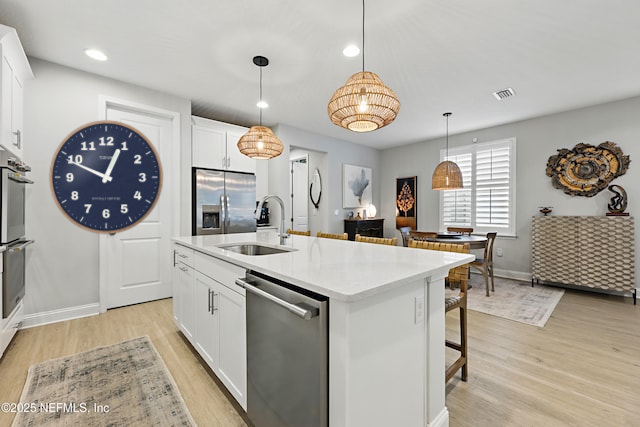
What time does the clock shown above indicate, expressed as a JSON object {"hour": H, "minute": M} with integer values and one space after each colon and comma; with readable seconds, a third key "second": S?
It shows {"hour": 12, "minute": 49}
